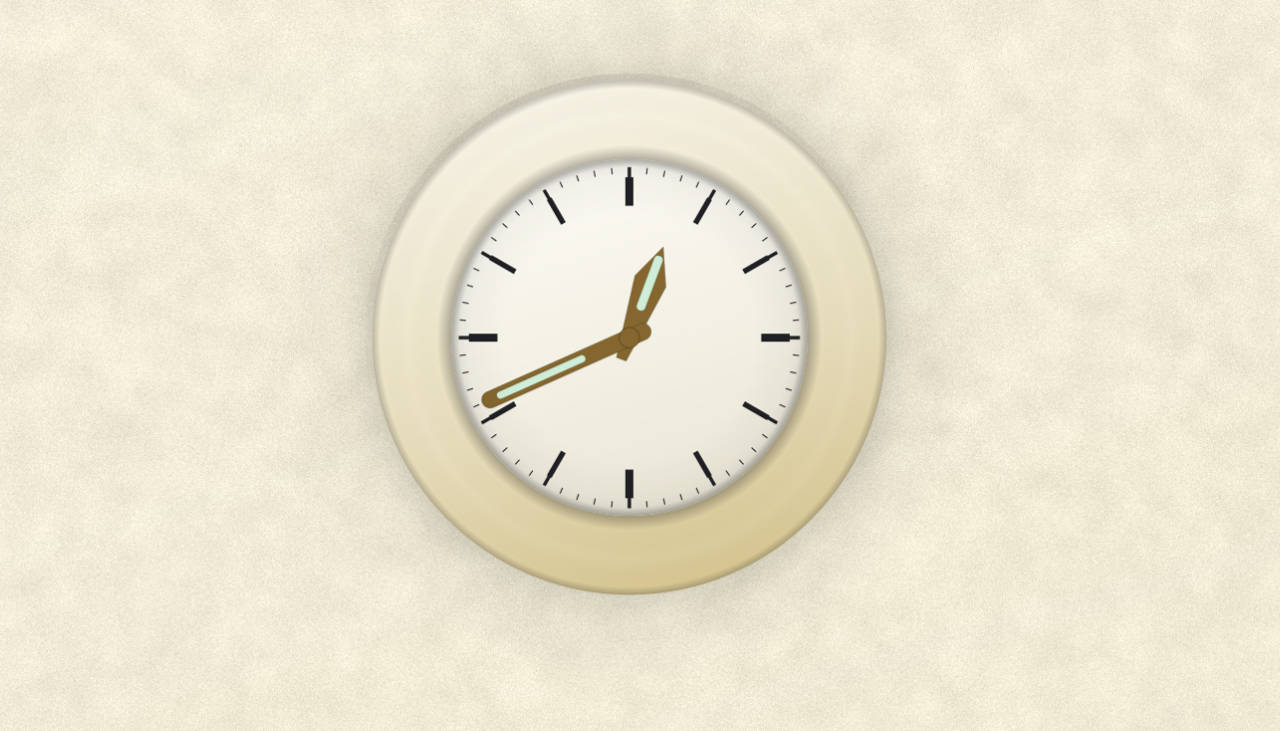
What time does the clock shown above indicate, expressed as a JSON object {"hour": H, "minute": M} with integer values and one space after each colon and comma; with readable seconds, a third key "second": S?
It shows {"hour": 12, "minute": 41}
